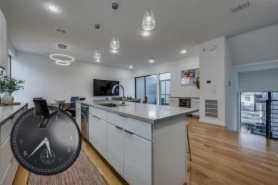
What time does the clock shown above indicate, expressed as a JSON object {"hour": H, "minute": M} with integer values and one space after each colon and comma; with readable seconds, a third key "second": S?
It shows {"hour": 5, "minute": 38}
